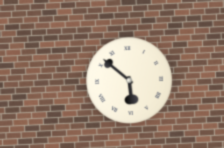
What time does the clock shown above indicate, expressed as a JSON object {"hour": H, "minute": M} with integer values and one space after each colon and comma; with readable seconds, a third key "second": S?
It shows {"hour": 5, "minute": 52}
